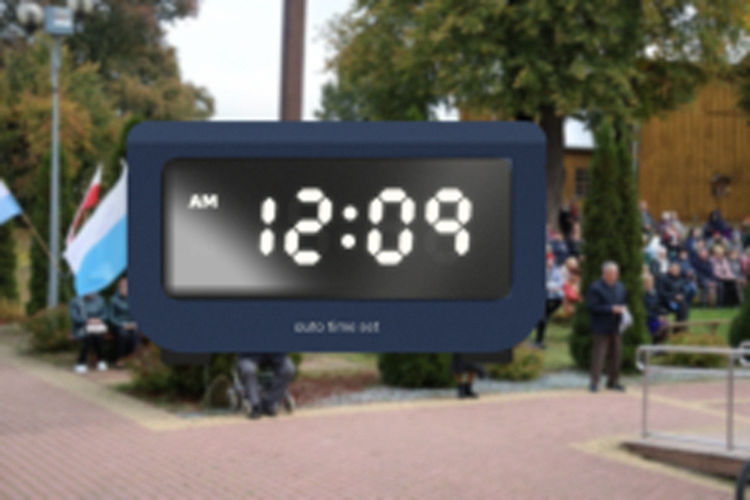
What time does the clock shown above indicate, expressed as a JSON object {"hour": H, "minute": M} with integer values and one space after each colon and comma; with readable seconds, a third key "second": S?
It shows {"hour": 12, "minute": 9}
